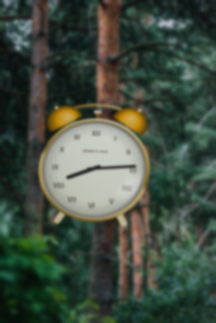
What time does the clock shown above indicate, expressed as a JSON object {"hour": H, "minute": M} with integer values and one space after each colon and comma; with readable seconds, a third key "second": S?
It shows {"hour": 8, "minute": 14}
